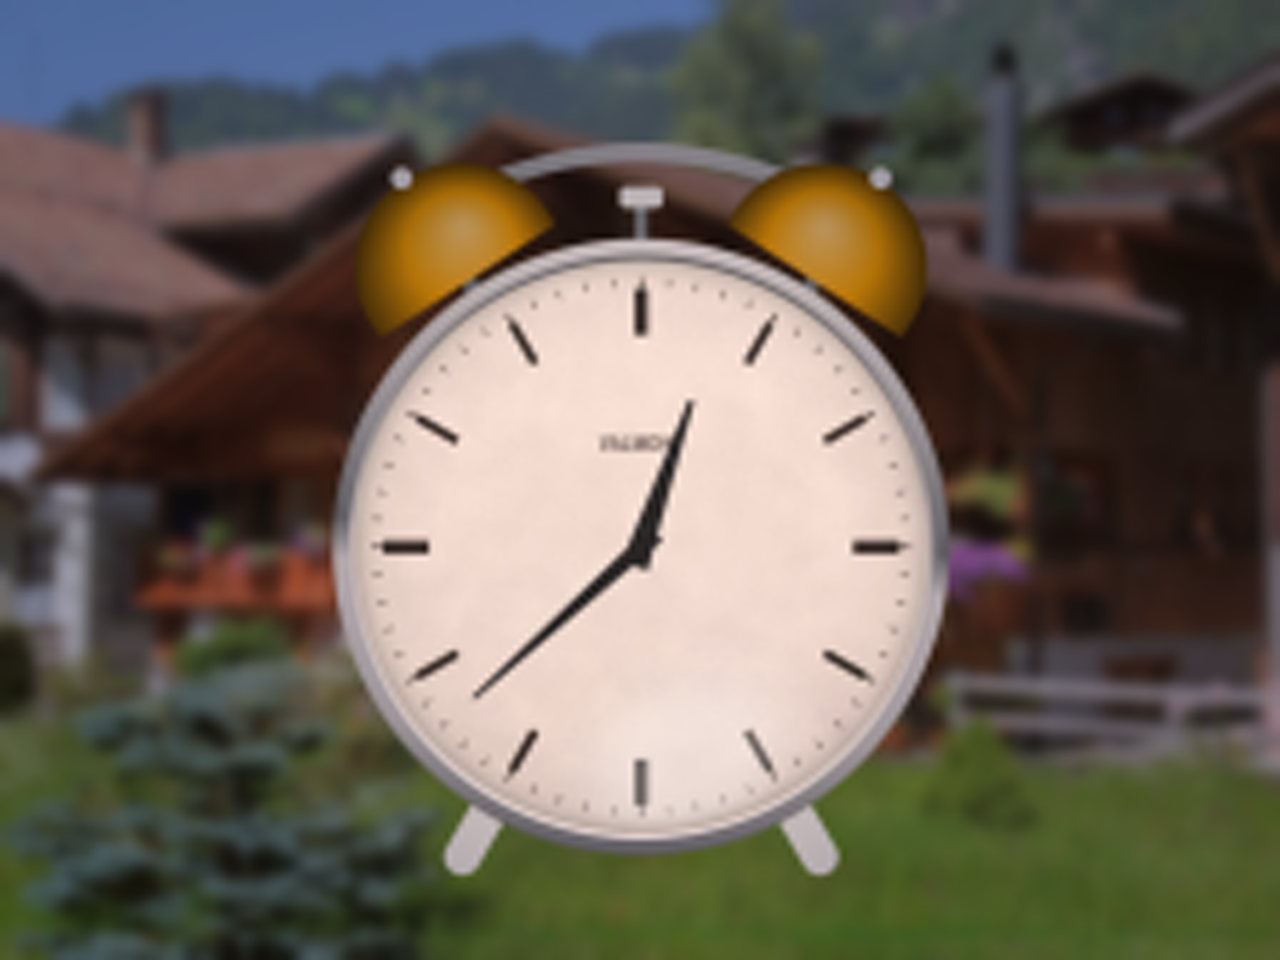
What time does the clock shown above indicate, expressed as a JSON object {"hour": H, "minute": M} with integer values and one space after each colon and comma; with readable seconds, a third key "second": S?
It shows {"hour": 12, "minute": 38}
